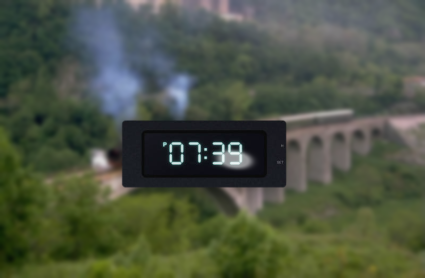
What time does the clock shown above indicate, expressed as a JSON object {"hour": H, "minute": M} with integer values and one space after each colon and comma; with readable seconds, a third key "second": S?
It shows {"hour": 7, "minute": 39}
